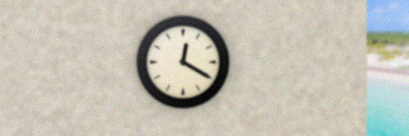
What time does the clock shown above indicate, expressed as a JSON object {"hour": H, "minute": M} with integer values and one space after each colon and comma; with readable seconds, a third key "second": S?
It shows {"hour": 12, "minute": 20}
